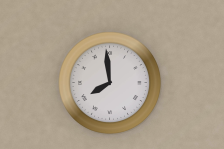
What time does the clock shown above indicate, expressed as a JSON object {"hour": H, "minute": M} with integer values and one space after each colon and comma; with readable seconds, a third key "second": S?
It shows {"hour": 7, "minute": 59}
